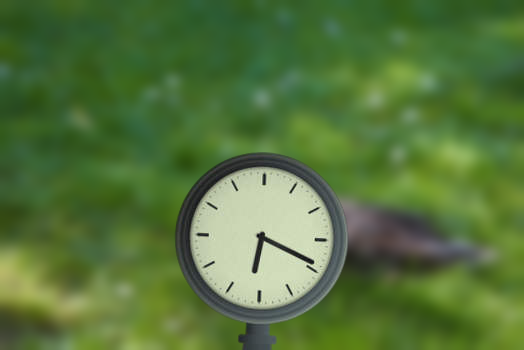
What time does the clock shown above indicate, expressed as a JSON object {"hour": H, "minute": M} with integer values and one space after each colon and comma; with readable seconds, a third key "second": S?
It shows {"hour": 6, "minute": 19}
